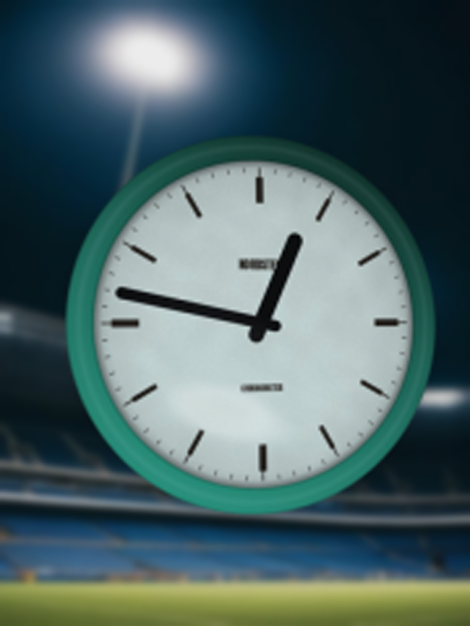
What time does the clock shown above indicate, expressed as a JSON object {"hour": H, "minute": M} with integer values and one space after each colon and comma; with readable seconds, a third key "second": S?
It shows {"hour": 12, "minute": 47}
